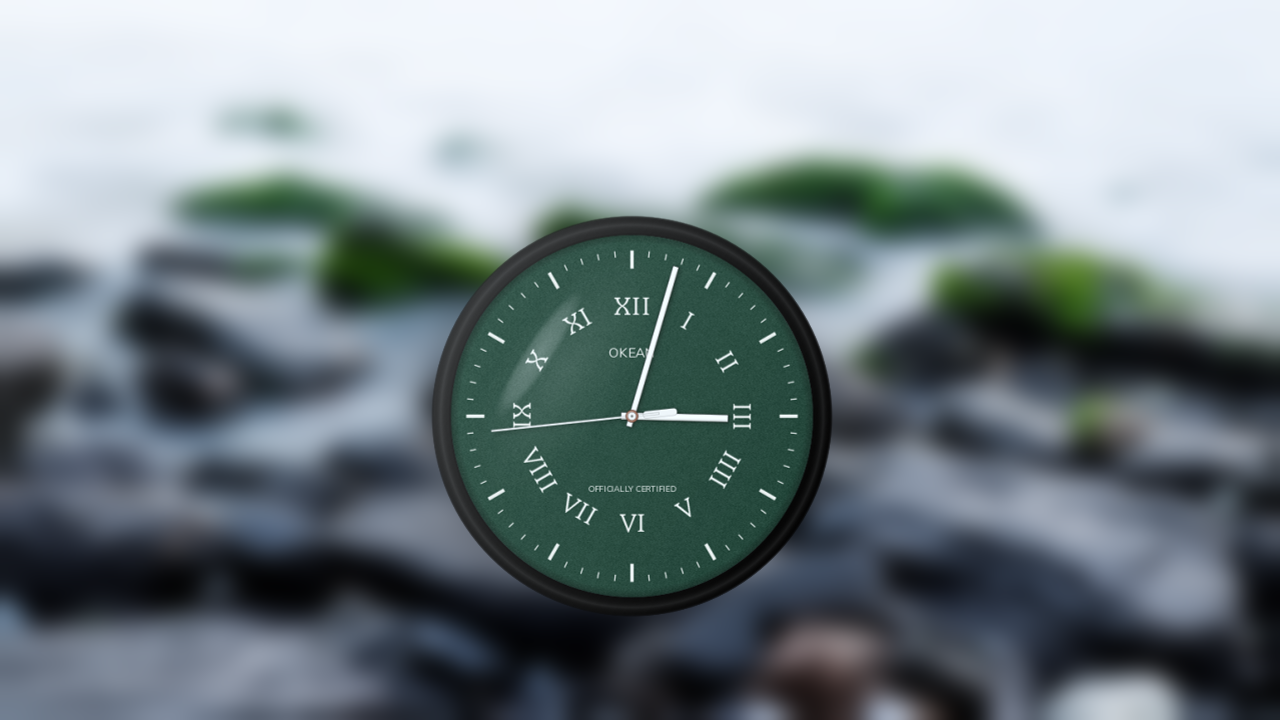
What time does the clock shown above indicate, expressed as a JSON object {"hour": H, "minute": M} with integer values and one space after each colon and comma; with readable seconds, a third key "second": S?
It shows {"hour": 3, "minute": 2, "second": 44}
